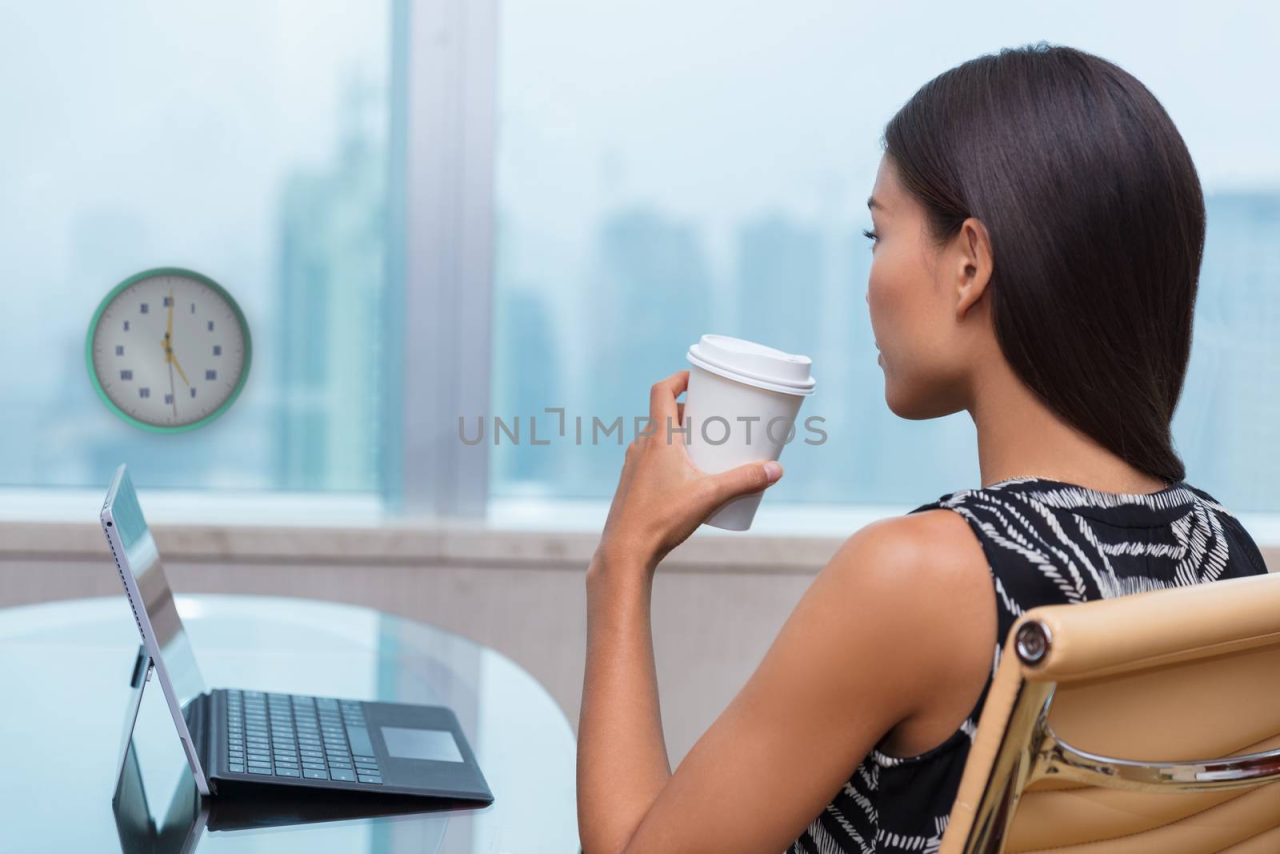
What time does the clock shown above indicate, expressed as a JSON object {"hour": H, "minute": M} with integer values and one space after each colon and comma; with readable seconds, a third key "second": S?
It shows {"hour": 5, "minute": 0, "second": 29}
